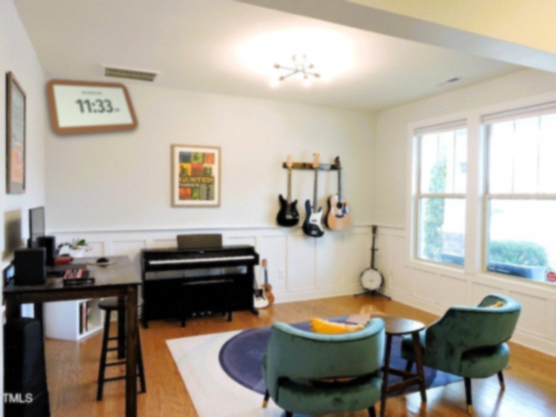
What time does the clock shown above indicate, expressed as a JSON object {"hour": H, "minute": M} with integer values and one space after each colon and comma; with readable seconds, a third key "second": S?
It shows {"hour": 11, "minute": 33}
